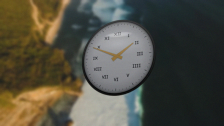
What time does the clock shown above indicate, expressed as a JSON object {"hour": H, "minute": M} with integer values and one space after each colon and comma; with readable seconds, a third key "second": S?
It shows {"hour": 1, "minute": 49}
